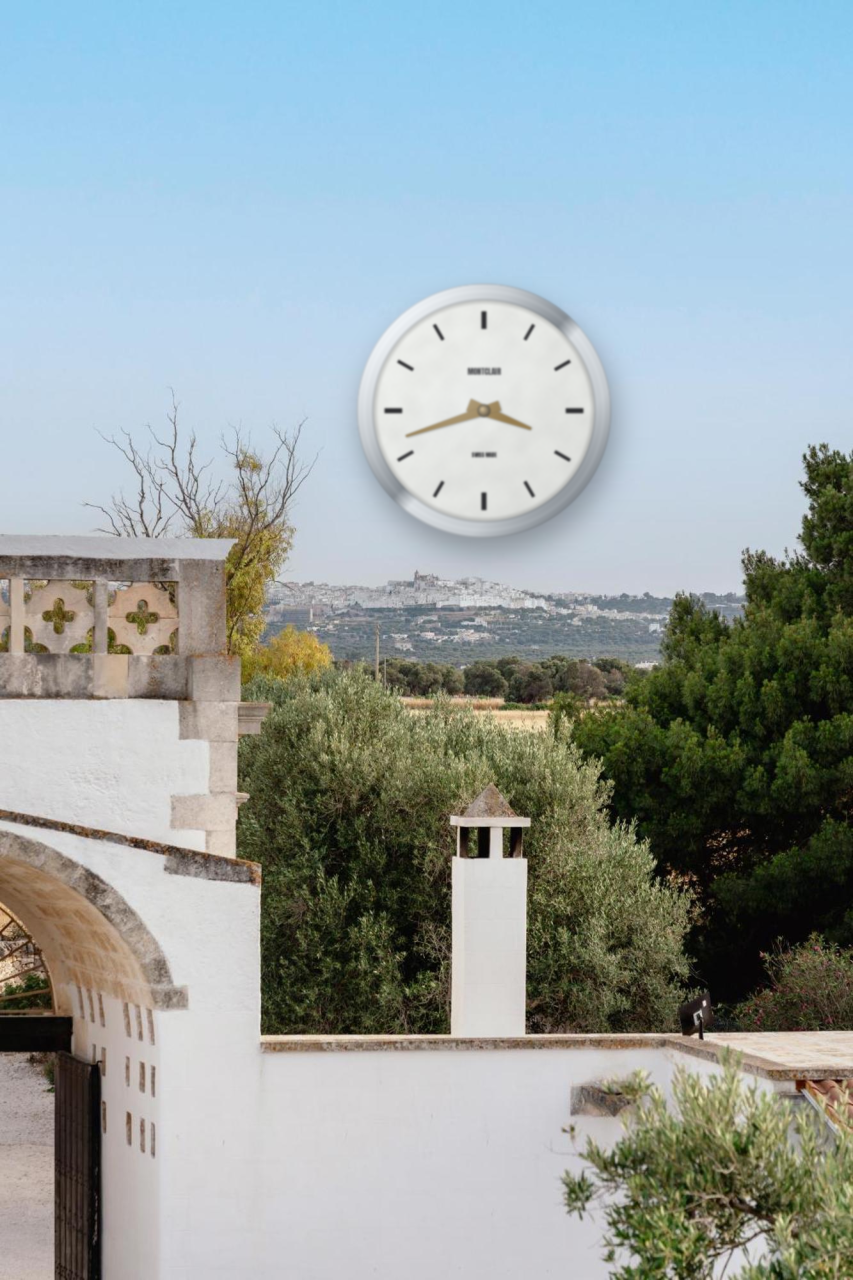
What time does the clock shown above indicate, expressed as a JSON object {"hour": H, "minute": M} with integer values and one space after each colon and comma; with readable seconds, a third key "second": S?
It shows {"hour": 3, "minute": 42}
